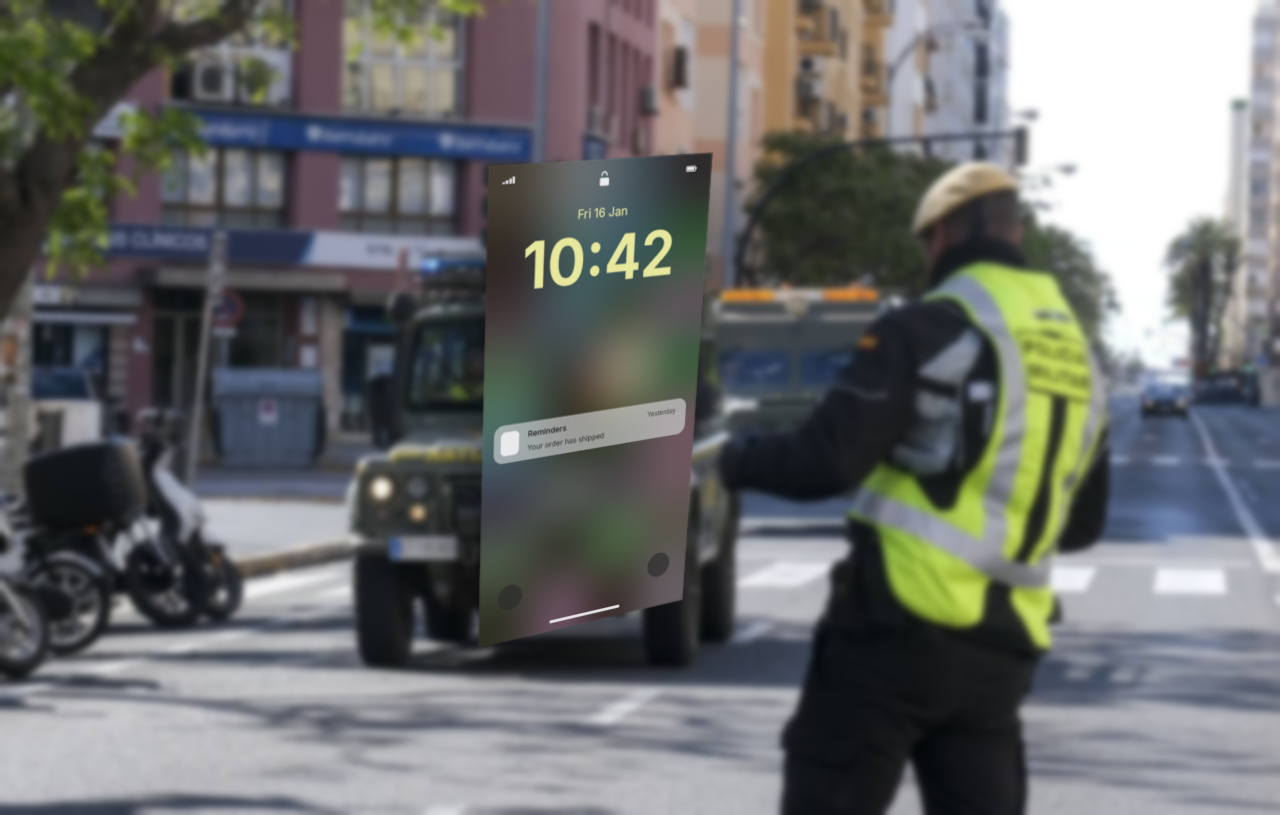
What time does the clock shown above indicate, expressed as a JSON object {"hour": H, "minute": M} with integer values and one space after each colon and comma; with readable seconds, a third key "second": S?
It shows {"hour": 10, "minute": 42}
